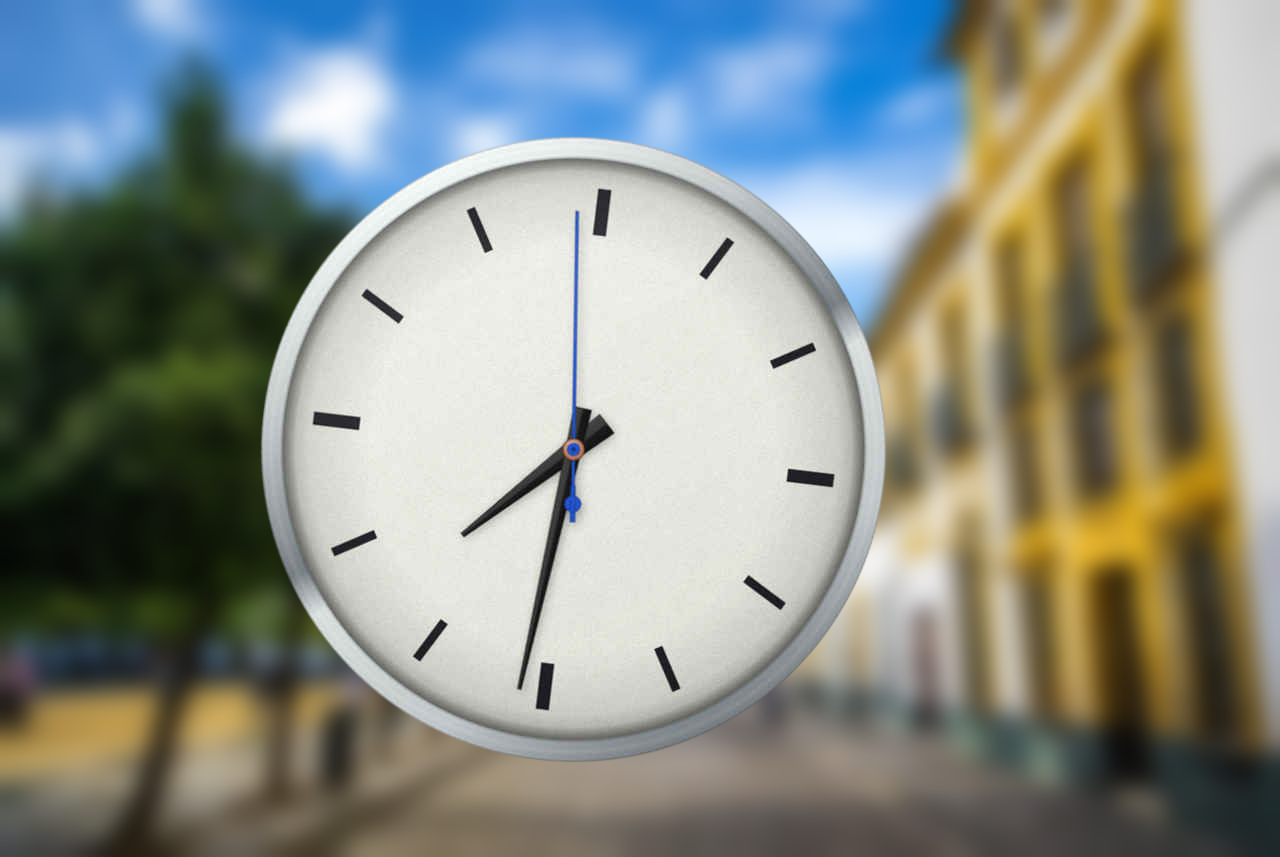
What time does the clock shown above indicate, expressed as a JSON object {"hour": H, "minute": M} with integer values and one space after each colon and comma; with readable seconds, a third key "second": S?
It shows {"hour": 7, "minute": 30, "second": 59}
